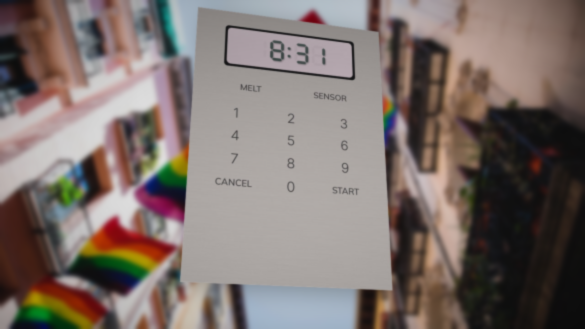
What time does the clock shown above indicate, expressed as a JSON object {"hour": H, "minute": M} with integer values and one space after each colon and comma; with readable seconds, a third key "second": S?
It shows {"hour": 8, "minute": 31}
